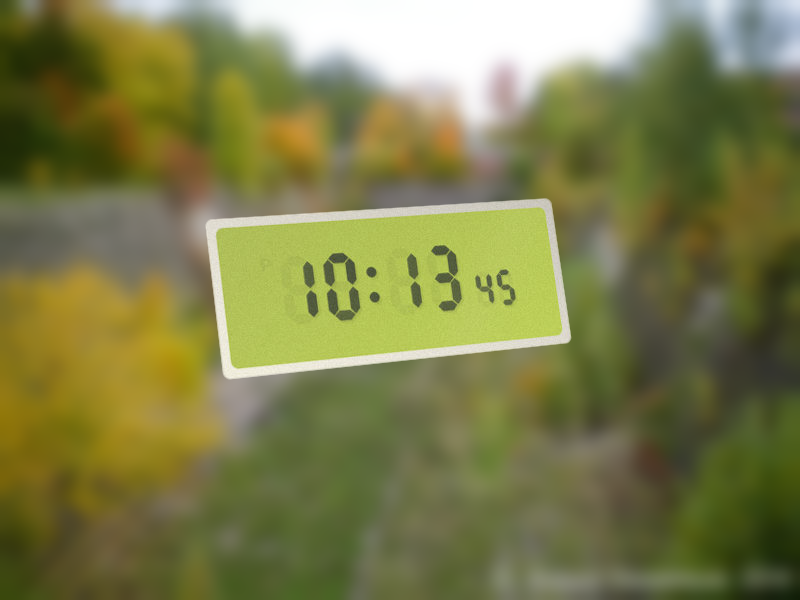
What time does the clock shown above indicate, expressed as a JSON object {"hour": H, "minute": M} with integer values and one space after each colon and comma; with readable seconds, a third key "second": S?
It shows {"hour": 10, "minute": 13, "second": 45}
